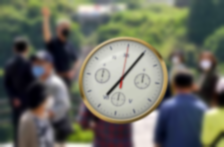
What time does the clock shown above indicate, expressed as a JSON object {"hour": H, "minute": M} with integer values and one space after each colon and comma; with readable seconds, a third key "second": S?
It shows {"hour": 7, "minute": 5}
